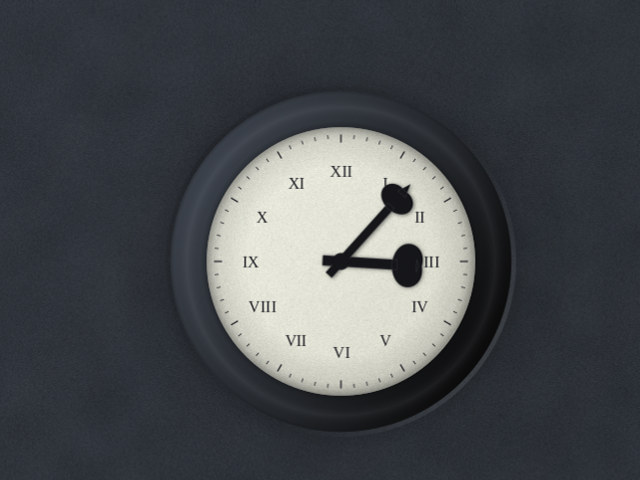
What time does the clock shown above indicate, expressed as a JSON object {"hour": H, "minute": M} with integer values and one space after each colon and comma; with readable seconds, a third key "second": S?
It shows {"hour": 3, "minute": 7}
